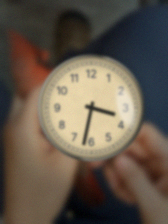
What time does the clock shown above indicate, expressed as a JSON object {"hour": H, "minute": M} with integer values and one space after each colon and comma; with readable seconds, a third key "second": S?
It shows {"hour": 3, "minute": 32}
